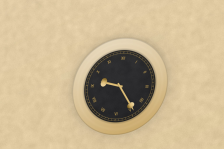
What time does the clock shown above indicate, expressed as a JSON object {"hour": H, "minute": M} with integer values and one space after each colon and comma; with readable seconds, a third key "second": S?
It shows {"hour": 9, "minute": 24}
